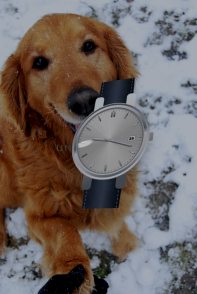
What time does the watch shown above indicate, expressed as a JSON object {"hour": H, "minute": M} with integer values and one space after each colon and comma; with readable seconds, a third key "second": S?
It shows {"hour": 9, "minute": 18}
